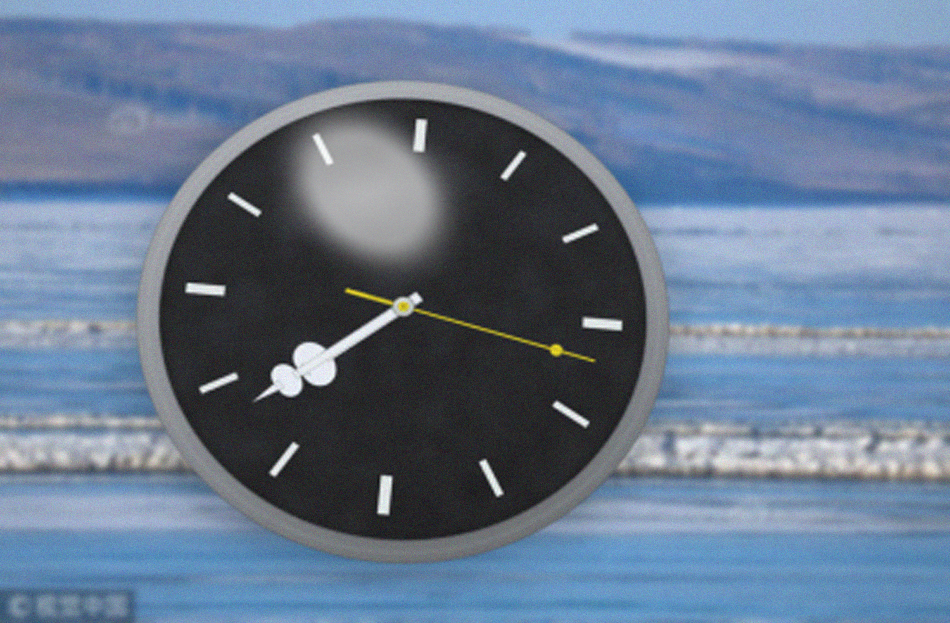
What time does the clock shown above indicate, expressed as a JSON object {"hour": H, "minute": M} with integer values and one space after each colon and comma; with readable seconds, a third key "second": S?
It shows {"hour": 7, "minute": 38, "second": 17}
